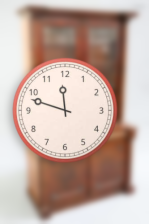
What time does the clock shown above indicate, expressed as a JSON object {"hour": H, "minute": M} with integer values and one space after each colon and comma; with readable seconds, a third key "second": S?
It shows {"hour": 11, "minute": 48}
